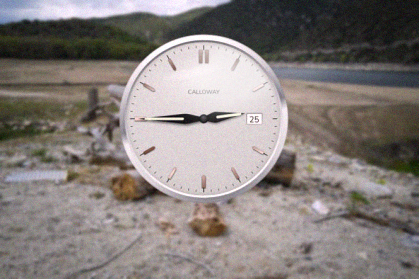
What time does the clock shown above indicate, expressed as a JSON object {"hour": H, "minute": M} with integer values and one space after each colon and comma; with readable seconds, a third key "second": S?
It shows {"hour": 2, "minute": 45}
